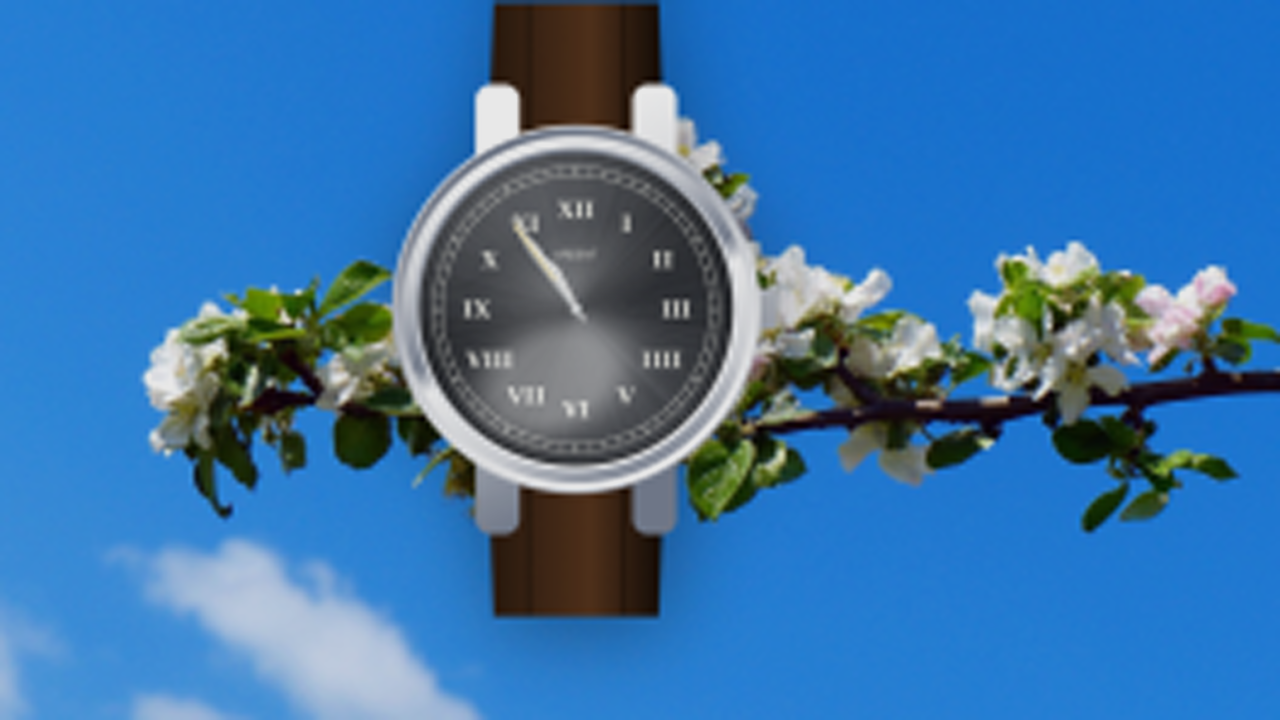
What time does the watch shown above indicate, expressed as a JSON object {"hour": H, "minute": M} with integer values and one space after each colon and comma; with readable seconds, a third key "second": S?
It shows {"hour": 10, "minute": 54}
